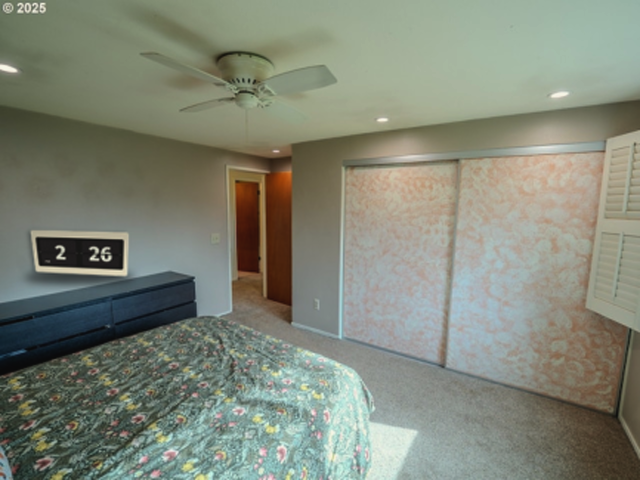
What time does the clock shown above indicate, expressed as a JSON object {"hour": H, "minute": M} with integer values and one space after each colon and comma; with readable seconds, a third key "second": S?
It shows {"hour": 2, "minute": 26}
